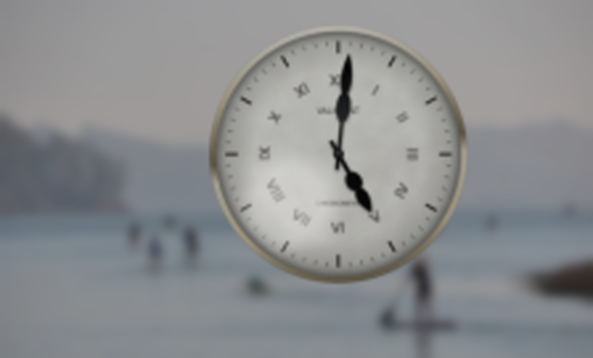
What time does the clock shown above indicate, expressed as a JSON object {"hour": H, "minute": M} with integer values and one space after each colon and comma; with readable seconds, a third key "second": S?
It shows {"hour": 5, "minute": 1}
